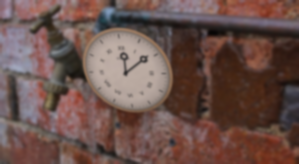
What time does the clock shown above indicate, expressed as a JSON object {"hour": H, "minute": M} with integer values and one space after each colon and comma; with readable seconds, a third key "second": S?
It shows {"hour": 12, "minute": 9}
